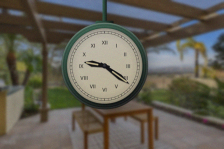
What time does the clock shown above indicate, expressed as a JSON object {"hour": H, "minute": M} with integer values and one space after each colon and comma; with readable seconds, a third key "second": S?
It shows {"hour": 9, "minute": 21}
